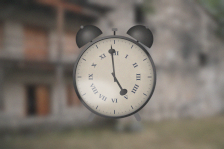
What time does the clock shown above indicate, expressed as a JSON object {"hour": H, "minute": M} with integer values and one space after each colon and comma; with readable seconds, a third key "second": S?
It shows {"hour": 4, "minute": 59}
